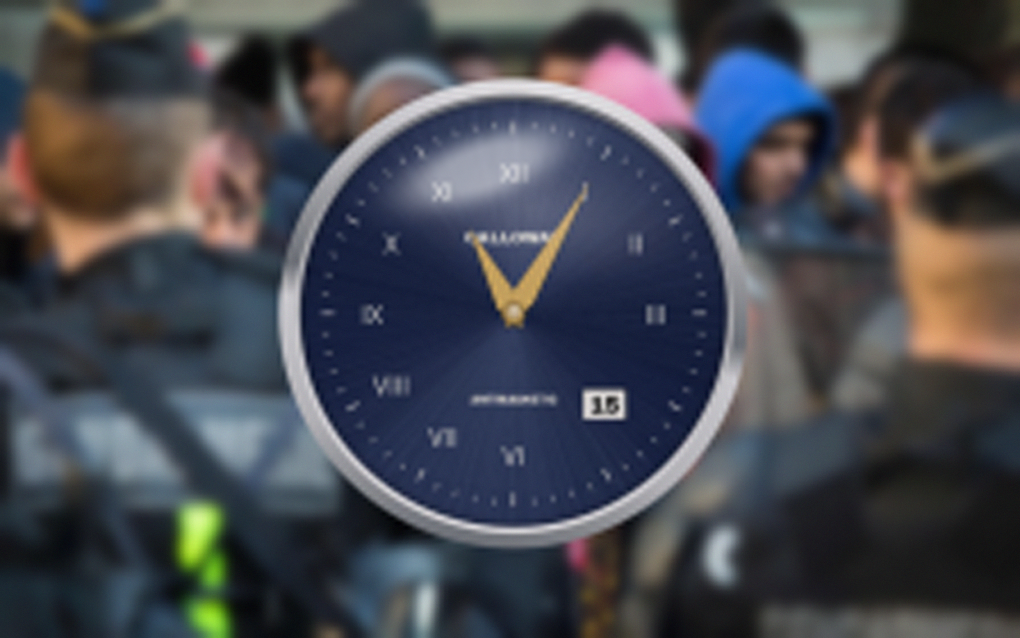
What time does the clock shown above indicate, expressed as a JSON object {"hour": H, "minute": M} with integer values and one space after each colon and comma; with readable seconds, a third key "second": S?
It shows {"hour": 11, "minute": 5}
